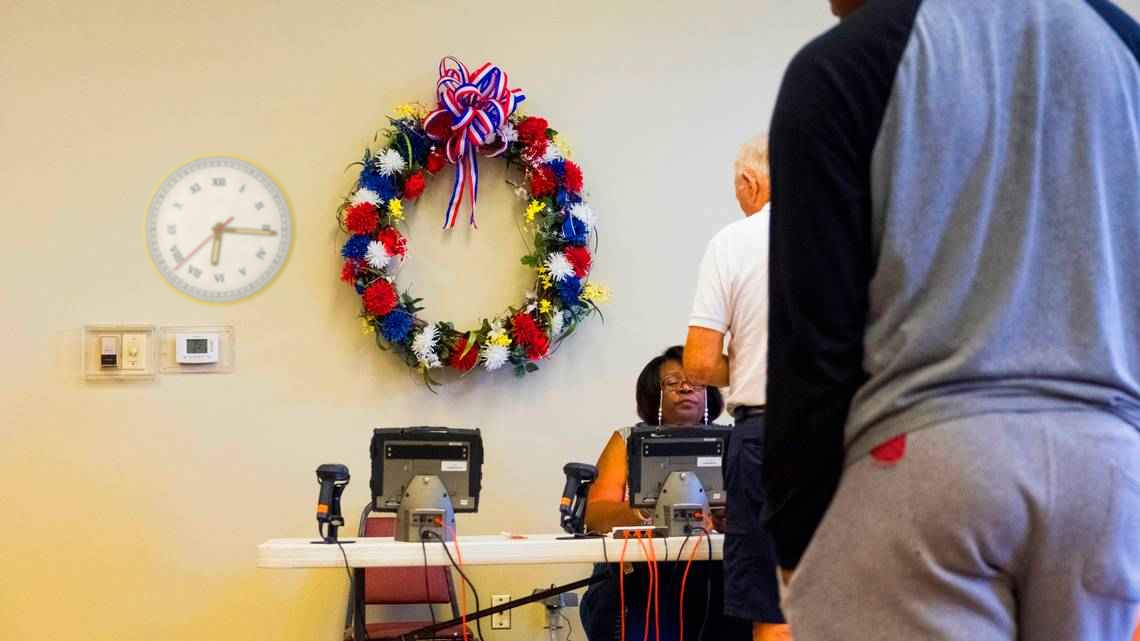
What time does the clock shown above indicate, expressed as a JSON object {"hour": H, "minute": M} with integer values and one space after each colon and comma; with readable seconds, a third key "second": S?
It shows {"hour": 6, "minute": 15, "second": 38}
